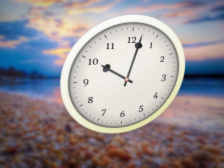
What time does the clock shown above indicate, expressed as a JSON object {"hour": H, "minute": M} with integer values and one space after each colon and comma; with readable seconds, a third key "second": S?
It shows {"hour": 10, "minute": 2}
